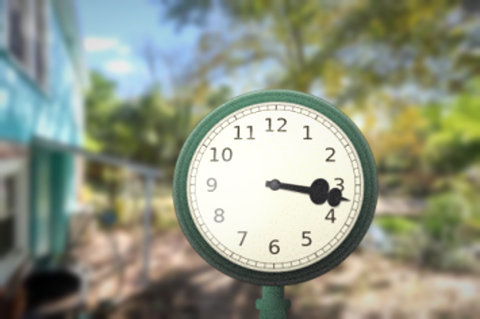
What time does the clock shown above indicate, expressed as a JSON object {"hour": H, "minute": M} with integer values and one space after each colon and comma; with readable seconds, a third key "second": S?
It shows {"hour": 3, "minute": 17}
